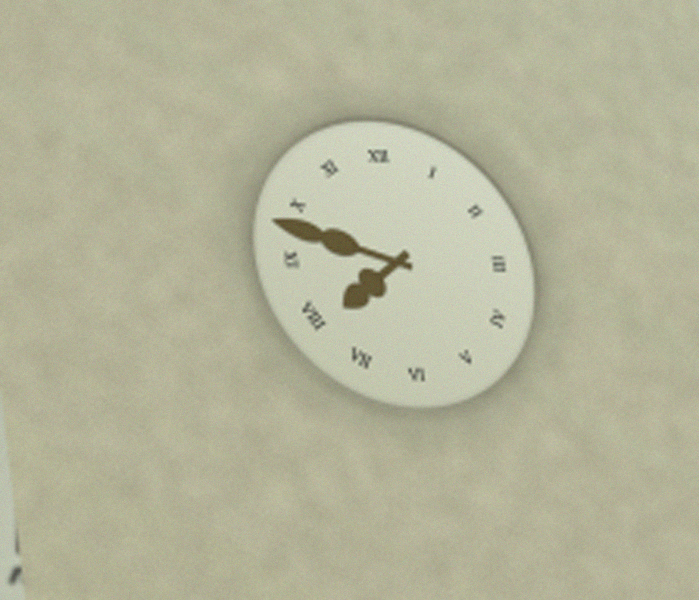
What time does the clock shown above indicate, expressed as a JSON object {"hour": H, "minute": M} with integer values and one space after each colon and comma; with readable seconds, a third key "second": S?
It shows {"hour": 7, "minute": 48}
